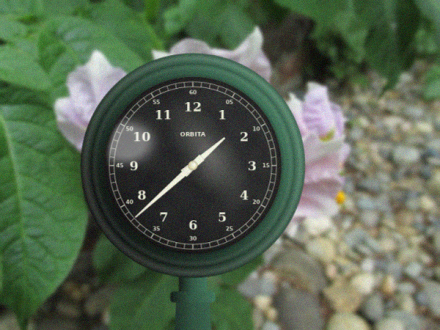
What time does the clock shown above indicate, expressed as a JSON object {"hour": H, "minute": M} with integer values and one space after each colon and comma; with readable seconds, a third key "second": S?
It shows {"hour": 1, "minute": 38}
